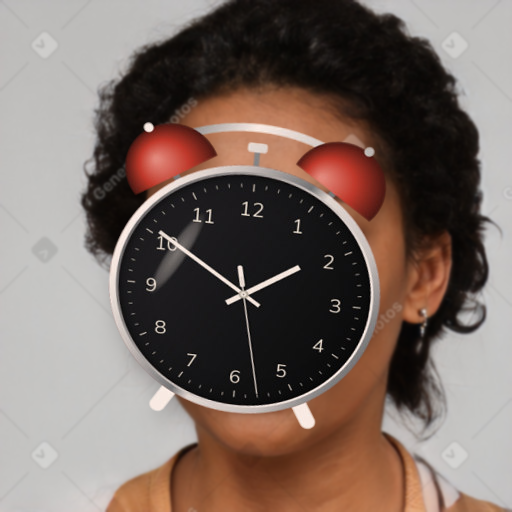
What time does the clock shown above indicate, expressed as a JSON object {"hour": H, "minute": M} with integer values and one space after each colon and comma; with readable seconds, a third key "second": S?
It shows {"hour": 1, "minute": 50, "second": 28}
